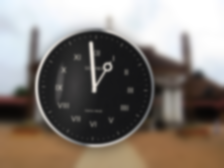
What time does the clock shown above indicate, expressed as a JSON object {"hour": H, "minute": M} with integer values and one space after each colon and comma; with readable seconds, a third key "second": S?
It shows {"hour": 12, "minute": 59}
